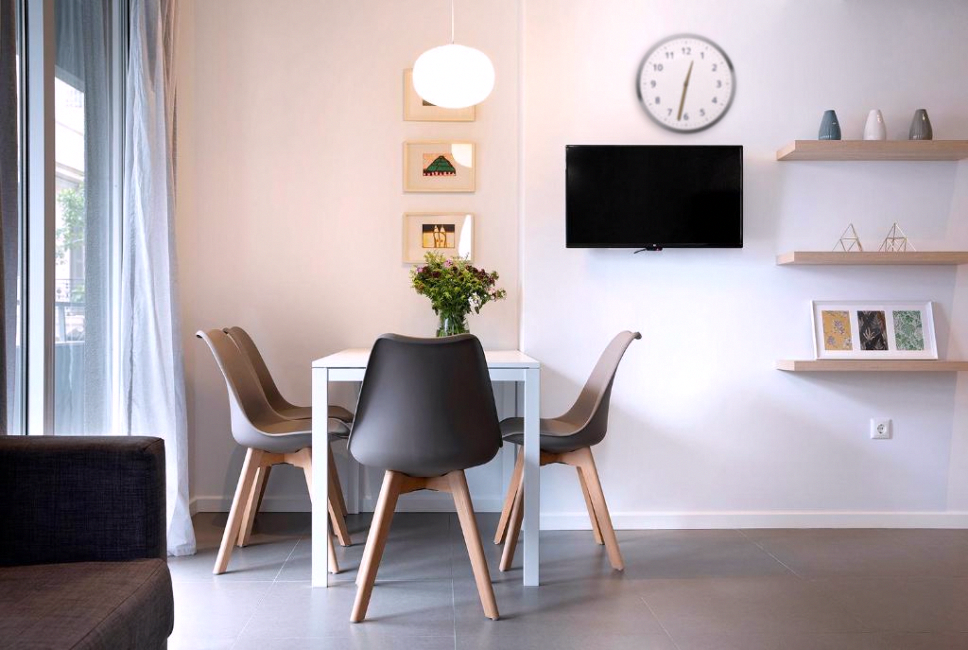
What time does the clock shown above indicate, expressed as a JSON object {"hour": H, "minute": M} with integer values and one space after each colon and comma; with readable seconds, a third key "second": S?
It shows {"hour": 12, "minute": 32}
